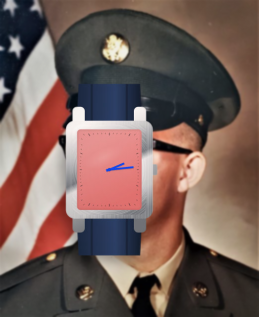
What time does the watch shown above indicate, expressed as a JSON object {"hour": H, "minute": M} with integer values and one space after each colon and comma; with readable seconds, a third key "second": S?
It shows {"hour": 2, "minute": 14}
